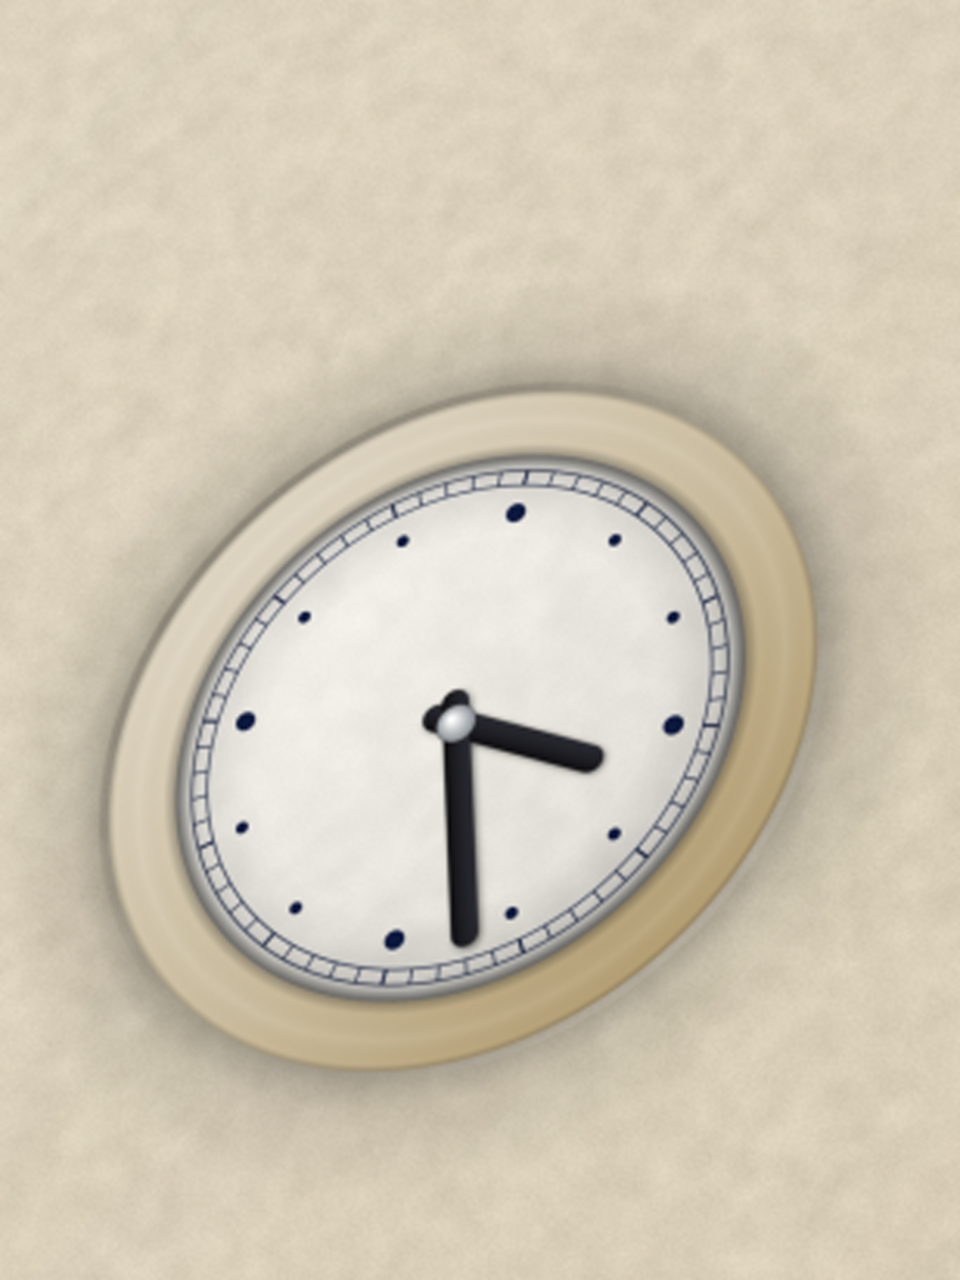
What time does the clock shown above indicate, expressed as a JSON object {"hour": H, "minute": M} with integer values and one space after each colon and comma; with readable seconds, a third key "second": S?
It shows {"hour": 3, "minute": 27}
